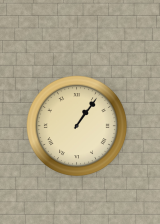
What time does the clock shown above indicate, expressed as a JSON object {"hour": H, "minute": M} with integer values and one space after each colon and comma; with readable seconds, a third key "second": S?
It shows {"hour": 1, "minute": 6}
